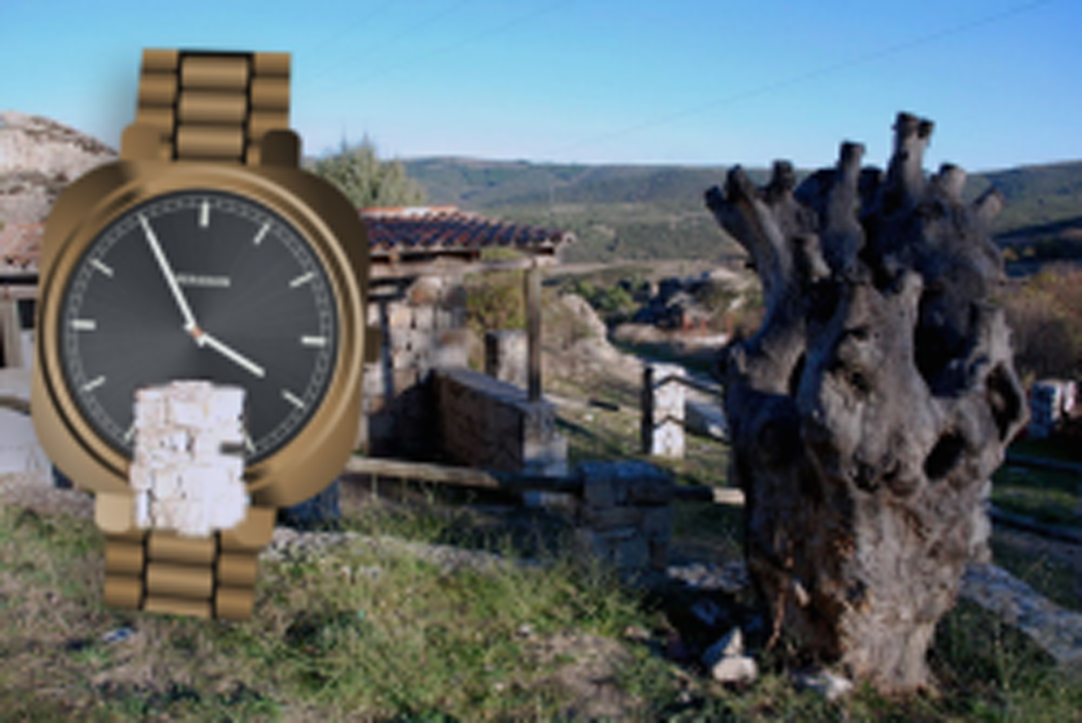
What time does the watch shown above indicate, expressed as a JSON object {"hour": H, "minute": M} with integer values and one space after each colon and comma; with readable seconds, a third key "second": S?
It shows {"hour": 3, "minute": 55}
